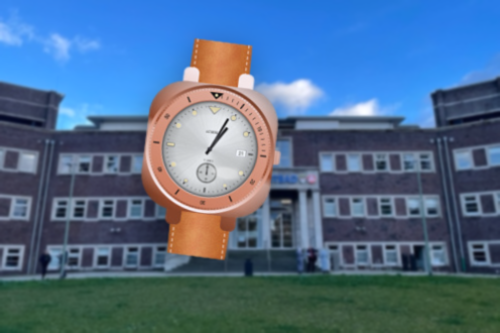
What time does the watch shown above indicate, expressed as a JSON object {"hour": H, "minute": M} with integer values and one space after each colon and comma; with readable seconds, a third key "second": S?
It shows {"hour": 1, "minute": 4}
